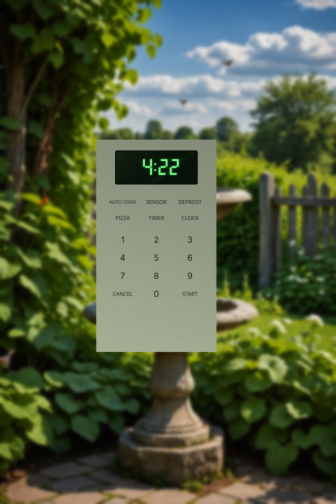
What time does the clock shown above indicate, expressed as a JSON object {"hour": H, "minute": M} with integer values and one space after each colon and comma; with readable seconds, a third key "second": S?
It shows {"hour": 4, "minute": 22}
